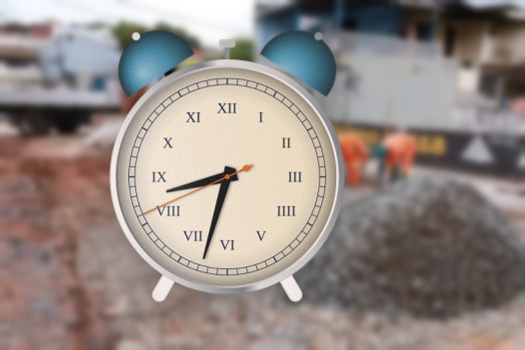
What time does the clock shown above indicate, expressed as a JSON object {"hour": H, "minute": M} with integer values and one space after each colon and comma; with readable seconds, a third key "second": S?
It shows {"hour": 8, "minute": 32, "second": 41}
